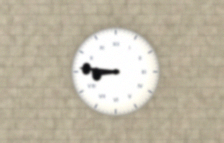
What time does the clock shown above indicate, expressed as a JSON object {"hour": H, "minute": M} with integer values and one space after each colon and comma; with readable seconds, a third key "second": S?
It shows {"hour": 8, "minute": 46}
